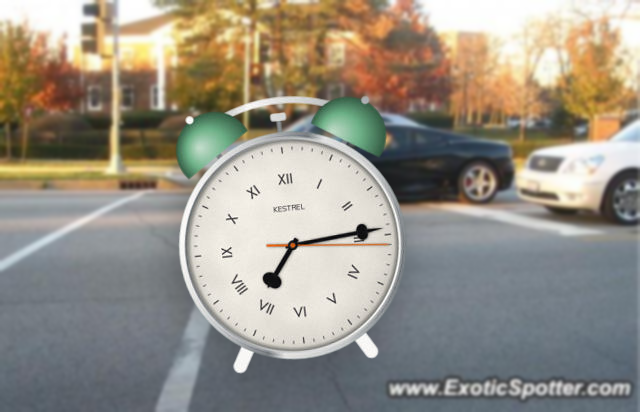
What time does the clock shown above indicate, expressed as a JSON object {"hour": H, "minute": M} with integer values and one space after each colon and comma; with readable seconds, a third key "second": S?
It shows {"hour": 7, "minute": 14, "second": 16}
